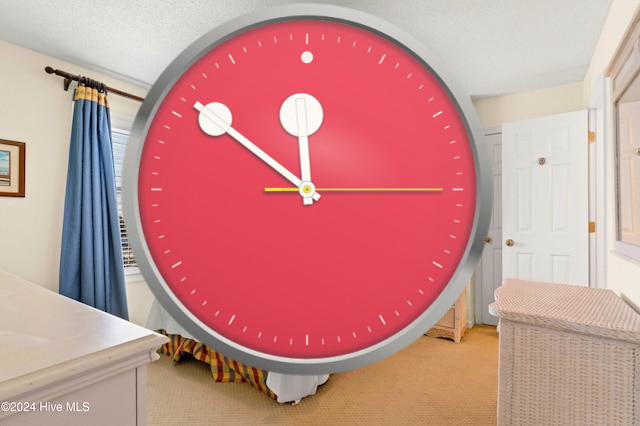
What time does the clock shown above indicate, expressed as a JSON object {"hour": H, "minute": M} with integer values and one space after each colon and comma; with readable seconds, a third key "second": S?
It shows {"hour": 11, "minute": 51, "second": 15}
